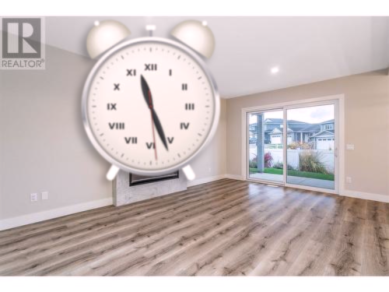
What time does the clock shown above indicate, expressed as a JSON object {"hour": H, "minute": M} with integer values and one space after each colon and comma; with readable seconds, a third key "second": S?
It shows {"hour": 11, "minute": 26, "second": 29}
